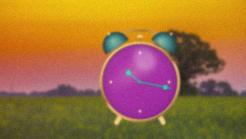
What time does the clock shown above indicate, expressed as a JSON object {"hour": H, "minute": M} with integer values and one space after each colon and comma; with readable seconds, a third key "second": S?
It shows {"hour": 10, "minute": 17}
